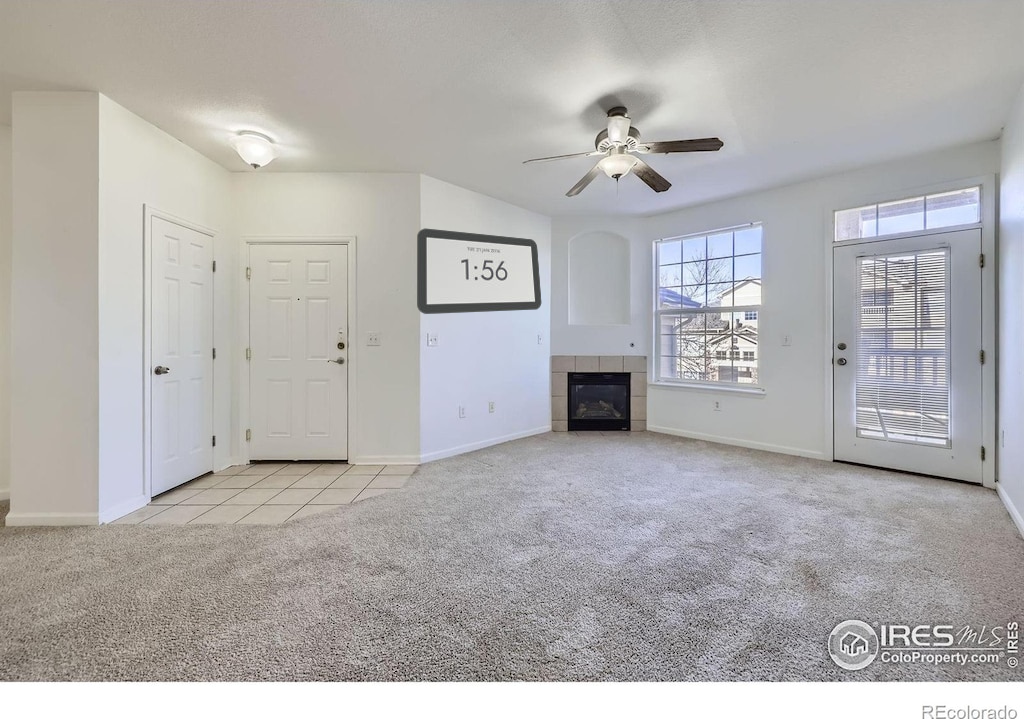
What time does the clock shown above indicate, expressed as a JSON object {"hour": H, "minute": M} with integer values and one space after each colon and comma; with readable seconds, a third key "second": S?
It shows {"hour": 1, "minute": 56}
